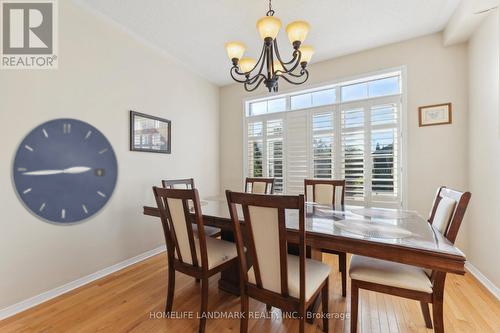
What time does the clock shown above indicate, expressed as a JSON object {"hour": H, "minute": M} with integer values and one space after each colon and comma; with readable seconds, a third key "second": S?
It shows {"hour": 2, "minute": 44}
